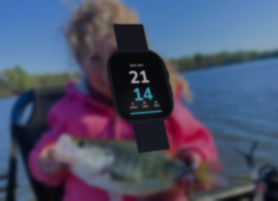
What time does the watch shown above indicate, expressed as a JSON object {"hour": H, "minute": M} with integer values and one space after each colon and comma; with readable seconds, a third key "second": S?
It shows {"hour": 21, "minute": 14}
